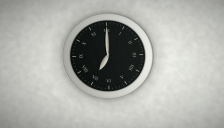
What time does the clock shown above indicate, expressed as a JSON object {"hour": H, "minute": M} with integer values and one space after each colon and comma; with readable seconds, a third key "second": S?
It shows {"hour": 7, "minute": 0}
